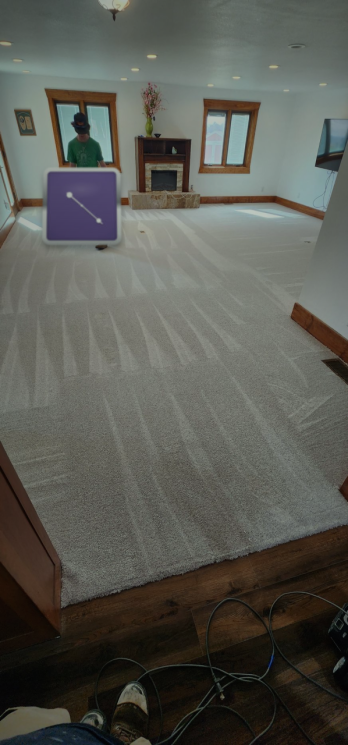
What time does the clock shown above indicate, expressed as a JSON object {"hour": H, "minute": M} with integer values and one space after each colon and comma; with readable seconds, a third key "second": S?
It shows {"hour": 10, "minute": 22}
